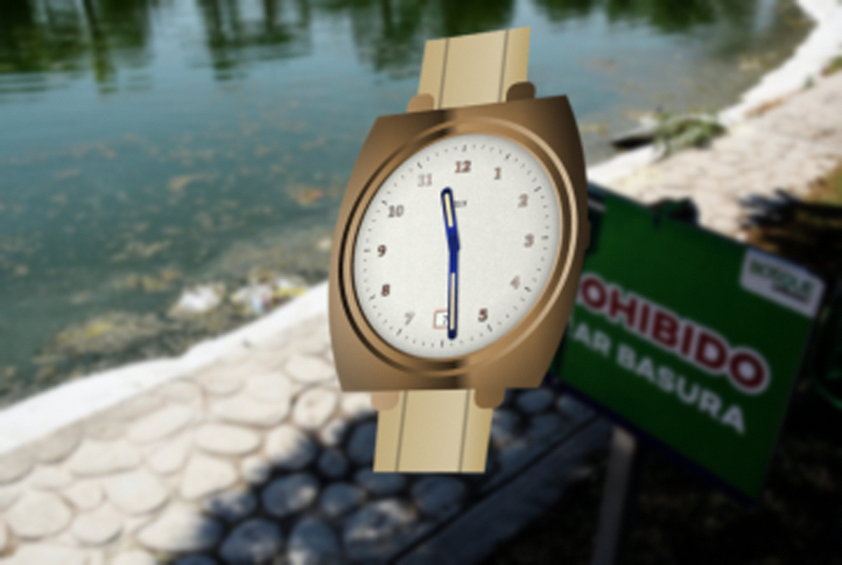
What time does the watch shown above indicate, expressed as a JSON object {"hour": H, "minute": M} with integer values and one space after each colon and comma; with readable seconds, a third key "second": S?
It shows {"hour": 11, "minute": 29}
